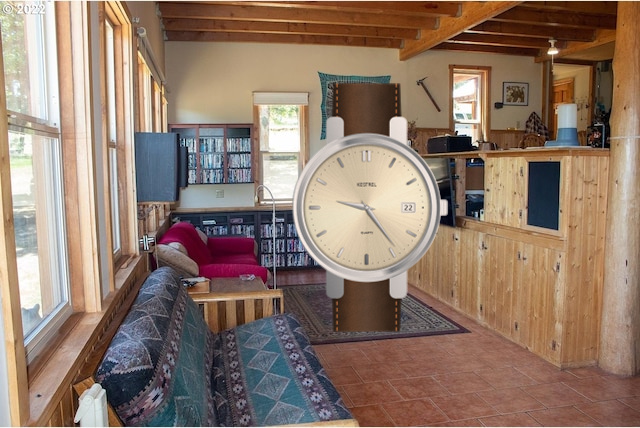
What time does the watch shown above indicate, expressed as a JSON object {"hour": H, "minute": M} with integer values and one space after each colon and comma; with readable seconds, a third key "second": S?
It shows {"hour": 9, "minute": 24}
